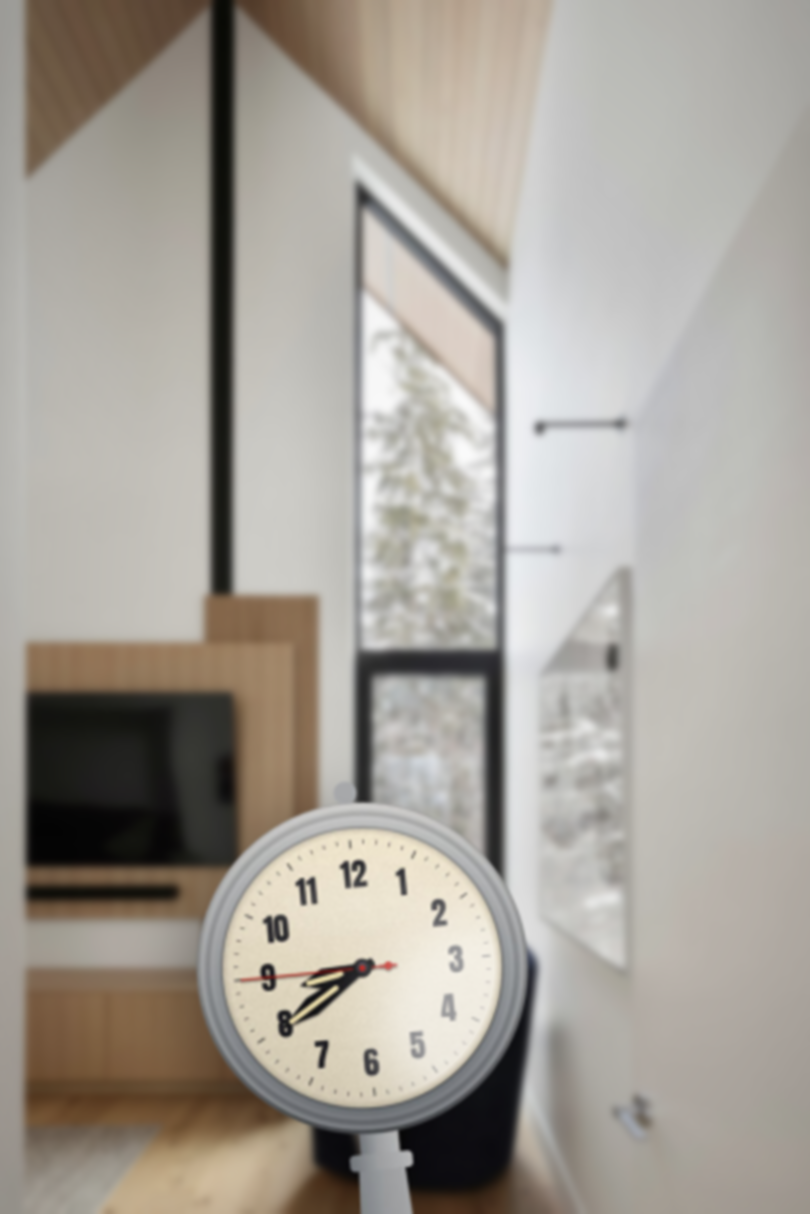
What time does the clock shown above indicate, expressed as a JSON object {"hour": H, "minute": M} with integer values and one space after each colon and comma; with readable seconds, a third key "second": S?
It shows {"hour": 8, "minute": 39, "second": 45}
